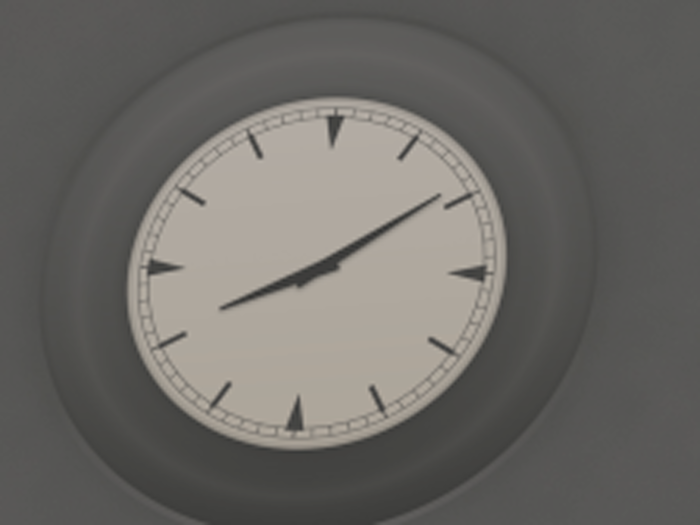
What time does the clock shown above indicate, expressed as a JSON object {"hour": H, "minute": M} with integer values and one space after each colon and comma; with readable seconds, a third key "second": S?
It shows {"hour": 8, "minute": 9}
